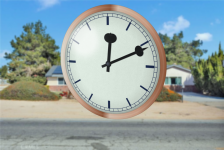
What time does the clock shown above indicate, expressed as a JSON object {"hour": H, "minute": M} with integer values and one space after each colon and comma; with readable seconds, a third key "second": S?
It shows {"hour": 12, "minute": 11}
